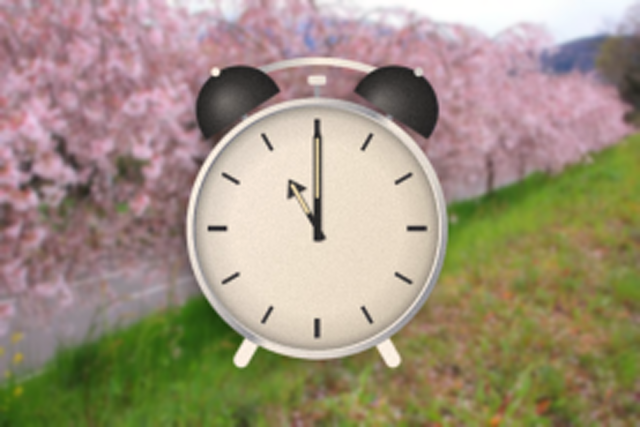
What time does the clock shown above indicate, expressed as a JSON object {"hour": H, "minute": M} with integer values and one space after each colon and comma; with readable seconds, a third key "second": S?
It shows {"hour": 11, "minute": 0}
